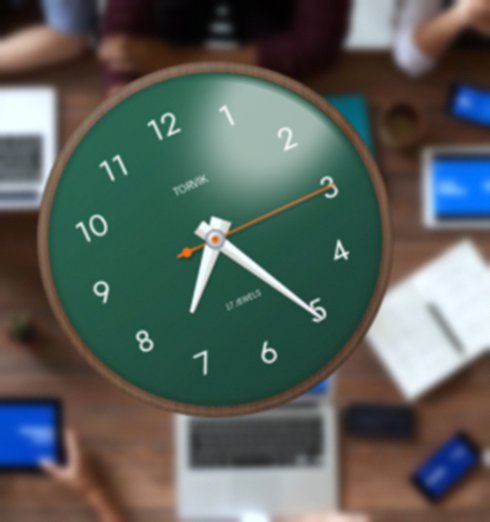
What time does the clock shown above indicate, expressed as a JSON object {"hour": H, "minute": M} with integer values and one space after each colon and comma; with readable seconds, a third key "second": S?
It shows {"hour": 7, "minute": 25, "second": 15}
